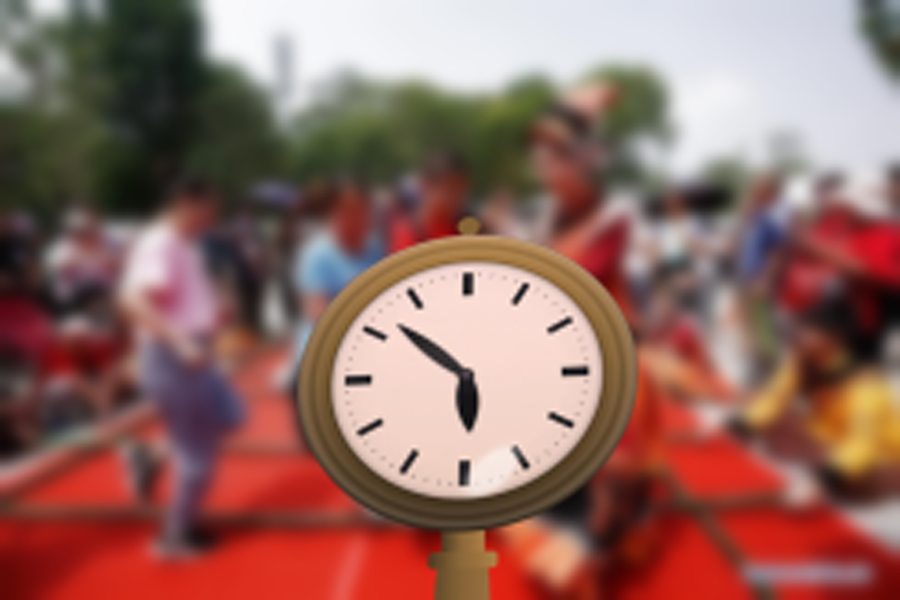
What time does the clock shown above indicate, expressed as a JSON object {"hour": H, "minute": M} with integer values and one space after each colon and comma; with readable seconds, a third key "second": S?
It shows {"hour": 5, "minute": 52}
